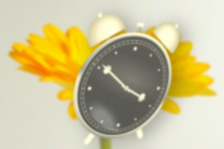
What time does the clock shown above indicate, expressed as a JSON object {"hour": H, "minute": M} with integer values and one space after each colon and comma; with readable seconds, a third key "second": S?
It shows {"hour": 3, "minute": 51}
